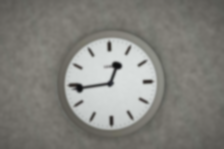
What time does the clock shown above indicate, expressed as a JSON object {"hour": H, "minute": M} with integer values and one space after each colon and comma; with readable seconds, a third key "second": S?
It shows {"hour": 12, "minute": 44}
